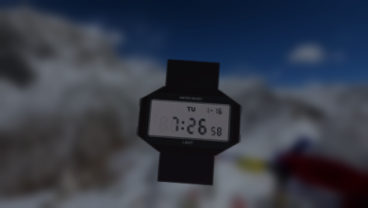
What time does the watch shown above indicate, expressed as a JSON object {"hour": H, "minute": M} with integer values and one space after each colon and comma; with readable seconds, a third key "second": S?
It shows {"hour": 7, "minute": 26, "second": 58}
